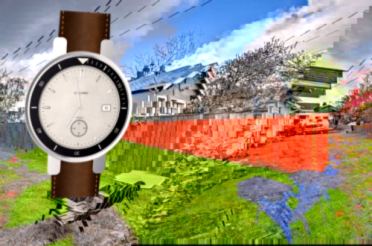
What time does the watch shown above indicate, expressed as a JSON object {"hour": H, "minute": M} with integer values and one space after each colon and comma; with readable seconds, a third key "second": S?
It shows {"hour": 6, "minute": 58}
